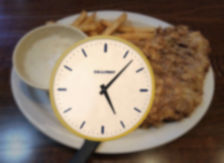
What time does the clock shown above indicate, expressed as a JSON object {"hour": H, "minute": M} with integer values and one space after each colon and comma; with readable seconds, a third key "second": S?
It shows {"hour": 5, "minute": 7}
